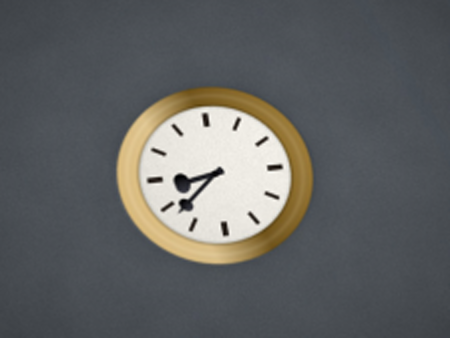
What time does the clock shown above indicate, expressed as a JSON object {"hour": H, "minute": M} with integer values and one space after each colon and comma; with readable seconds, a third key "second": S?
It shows {"hour": 8, "minute": 38}
